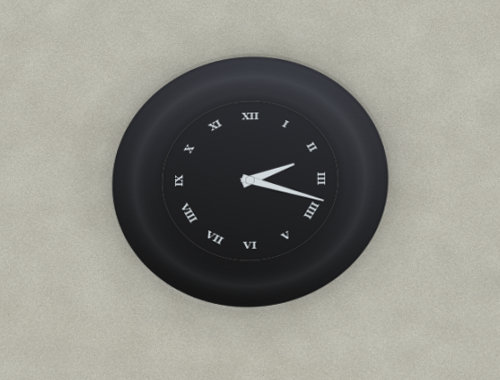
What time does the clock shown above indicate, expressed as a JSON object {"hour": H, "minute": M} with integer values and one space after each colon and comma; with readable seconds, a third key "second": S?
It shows {"hour": 2, "minute": 18}
